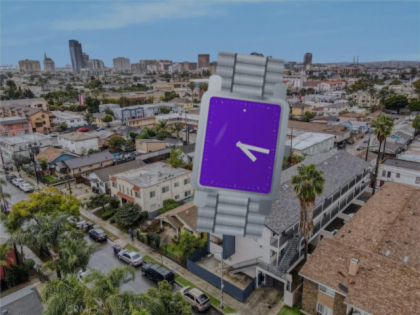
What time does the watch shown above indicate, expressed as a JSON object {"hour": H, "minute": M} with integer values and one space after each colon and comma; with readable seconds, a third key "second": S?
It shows {"hour": 4, "minute": 16}
